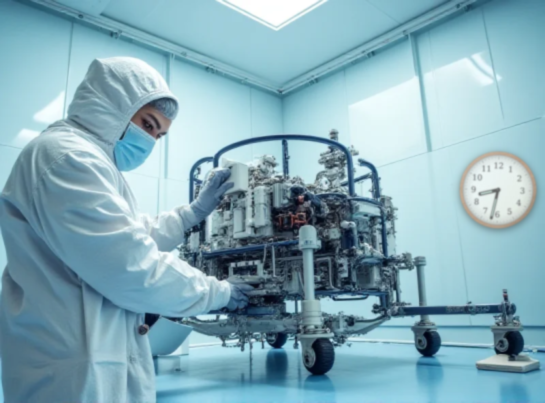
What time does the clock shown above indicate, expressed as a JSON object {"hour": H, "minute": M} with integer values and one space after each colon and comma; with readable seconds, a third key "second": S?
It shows {"hour": 8, "minute": 32}
